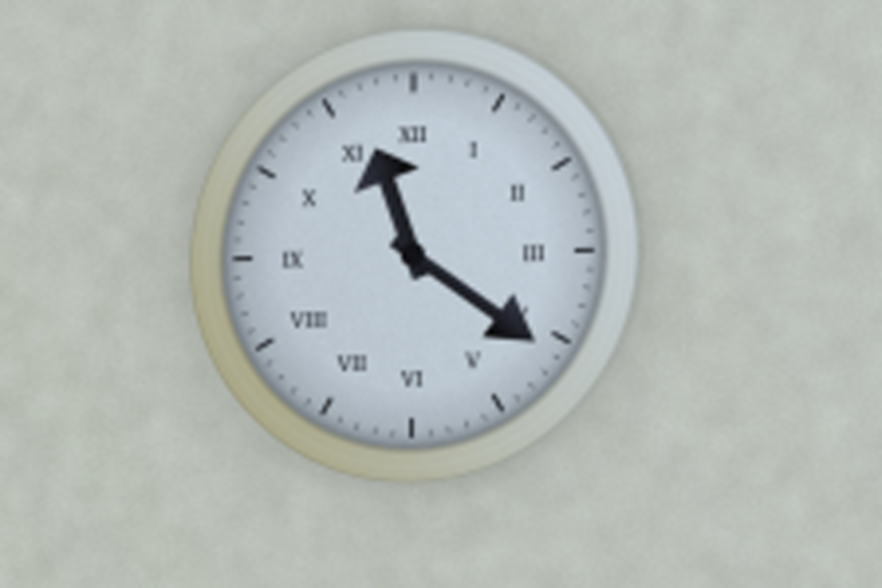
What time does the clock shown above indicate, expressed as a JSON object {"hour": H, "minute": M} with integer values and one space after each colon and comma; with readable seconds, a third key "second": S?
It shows {"hour": 11, "minute": 21}
